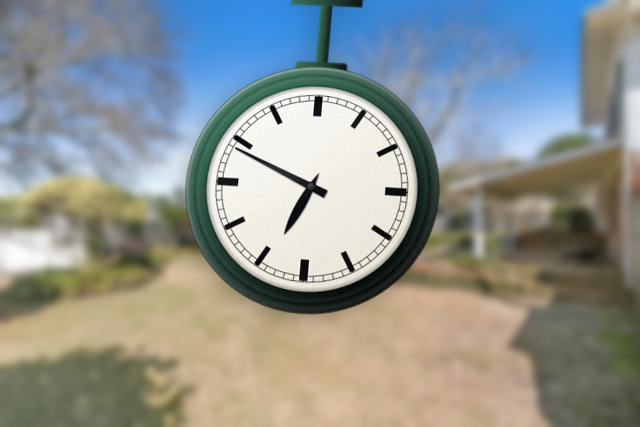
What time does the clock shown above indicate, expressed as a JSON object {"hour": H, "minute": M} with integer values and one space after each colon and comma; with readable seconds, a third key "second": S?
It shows {"hour": 6, "minute": 49}
